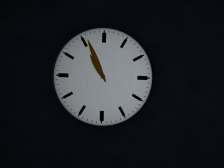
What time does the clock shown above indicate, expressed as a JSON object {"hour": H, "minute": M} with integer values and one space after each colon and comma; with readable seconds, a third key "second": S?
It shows {"hour": 10, "minute": 56}
